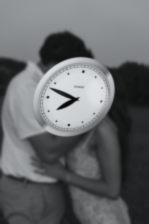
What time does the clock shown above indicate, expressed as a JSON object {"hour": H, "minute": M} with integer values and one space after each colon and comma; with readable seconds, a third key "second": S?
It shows {"hour": 7, "minute": 48}
